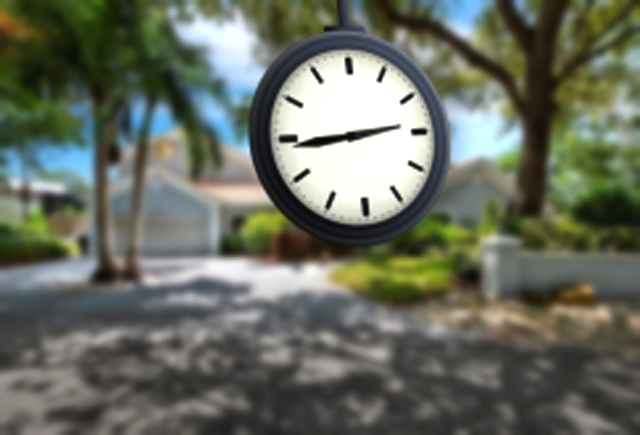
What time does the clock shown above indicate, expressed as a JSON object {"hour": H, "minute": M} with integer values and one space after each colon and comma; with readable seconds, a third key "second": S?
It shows {"hour": 2, "minute": 44}
